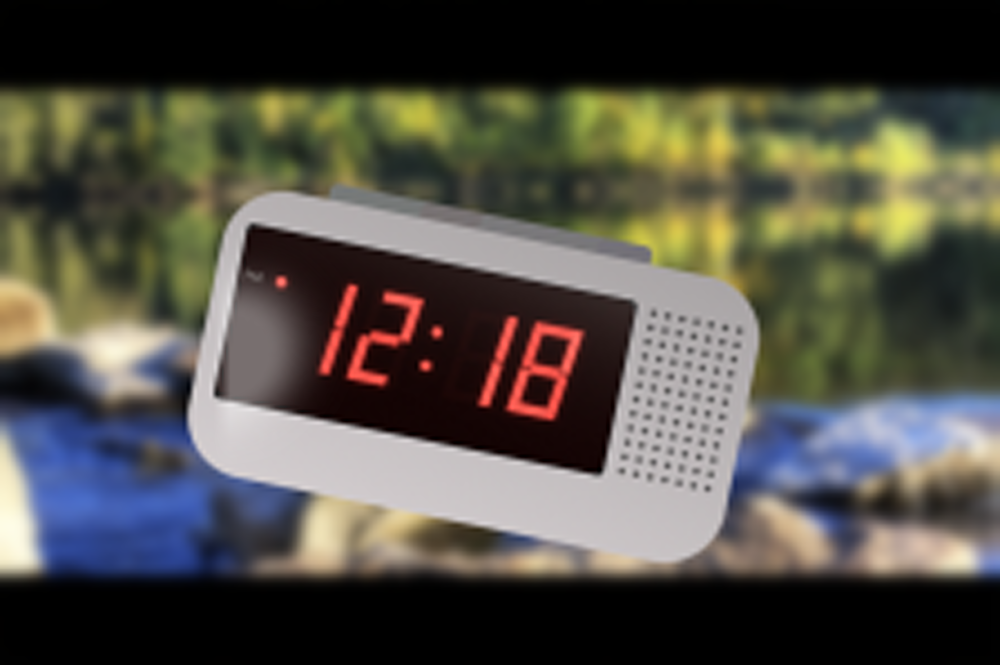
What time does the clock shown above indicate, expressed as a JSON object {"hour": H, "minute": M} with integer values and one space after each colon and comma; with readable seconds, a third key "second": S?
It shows {"hour": 12, "minute": 18}
